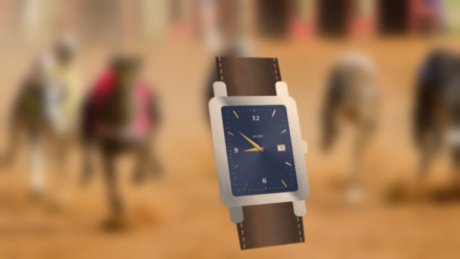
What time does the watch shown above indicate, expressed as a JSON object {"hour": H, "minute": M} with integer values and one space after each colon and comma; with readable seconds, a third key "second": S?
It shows {"hour": 8, "minute": 52}
